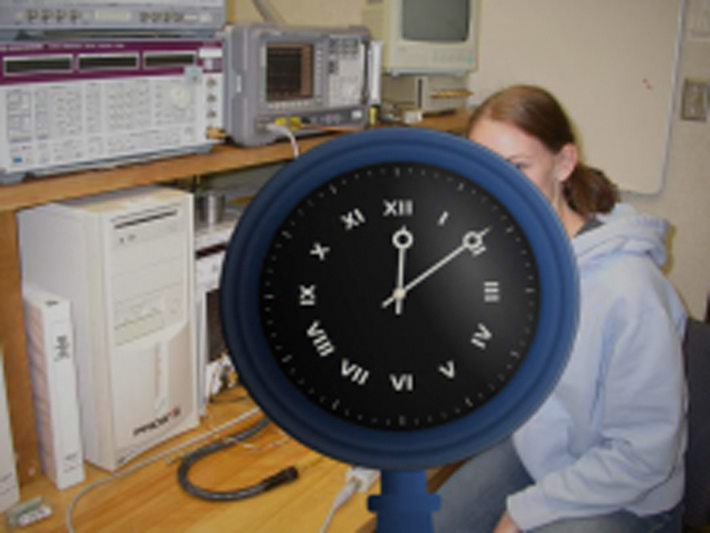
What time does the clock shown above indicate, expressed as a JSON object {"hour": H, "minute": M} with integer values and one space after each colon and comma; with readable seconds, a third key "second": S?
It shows {"hour": 12, "minute": 9}
